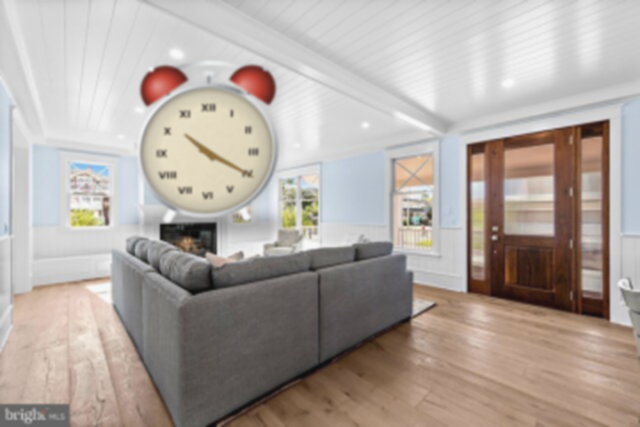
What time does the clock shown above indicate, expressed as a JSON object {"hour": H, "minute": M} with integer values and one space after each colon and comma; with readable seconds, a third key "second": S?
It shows {"hour": 10, "minute": 20}
